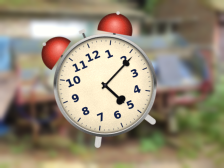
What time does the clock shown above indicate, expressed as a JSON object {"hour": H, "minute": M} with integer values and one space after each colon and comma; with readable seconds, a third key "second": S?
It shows {"hour": 5, "minute": 11}
